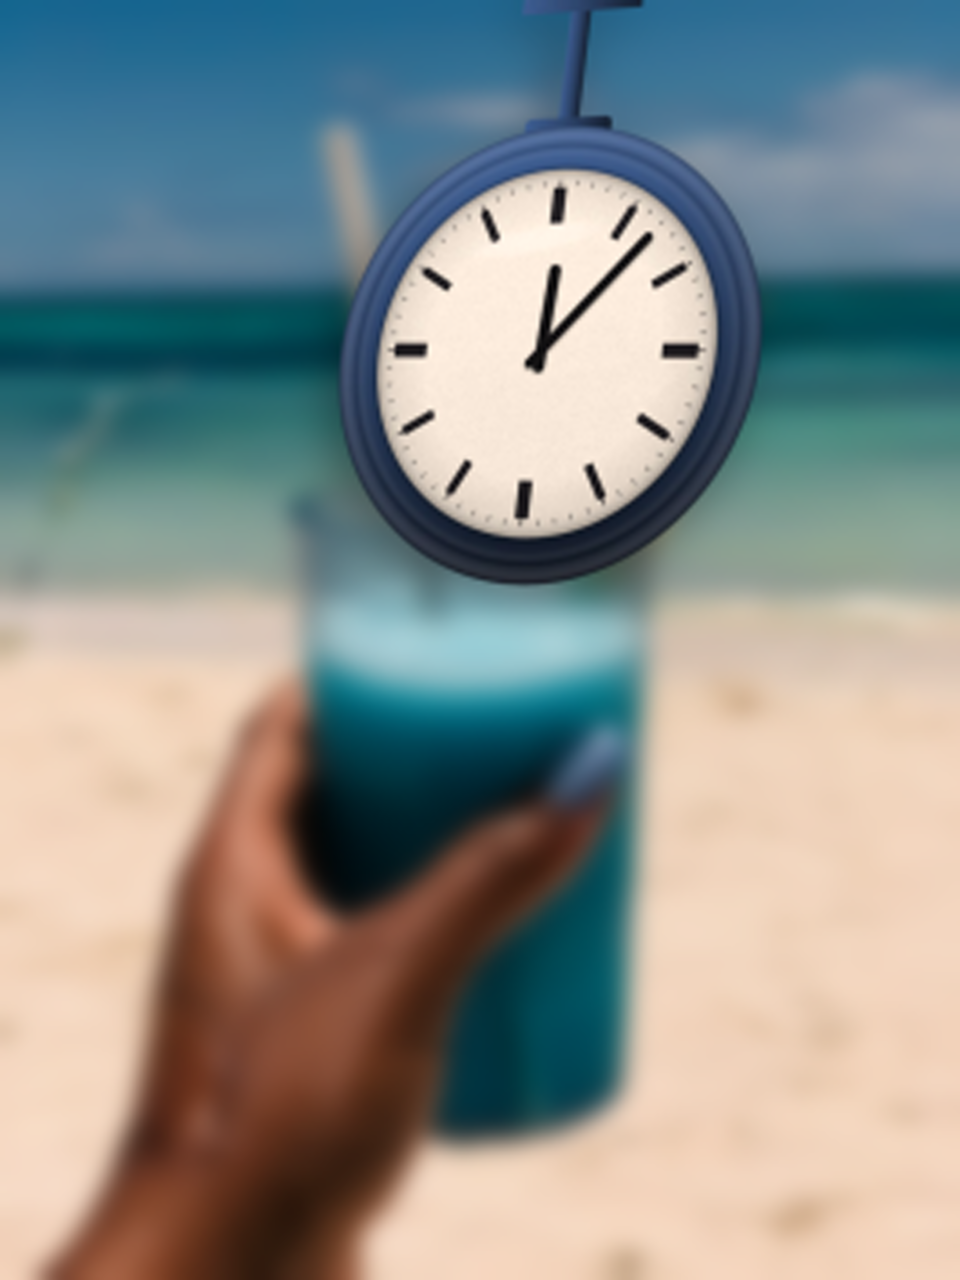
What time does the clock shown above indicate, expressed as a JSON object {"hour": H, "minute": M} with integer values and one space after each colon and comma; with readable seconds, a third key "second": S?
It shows {"hour": 12, "minute": 7}
